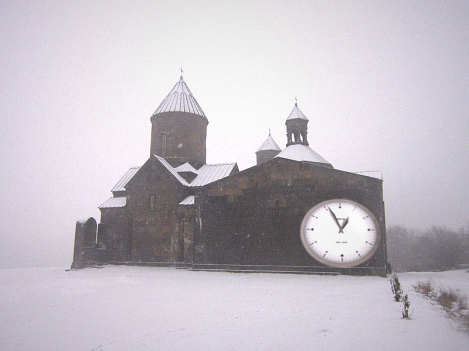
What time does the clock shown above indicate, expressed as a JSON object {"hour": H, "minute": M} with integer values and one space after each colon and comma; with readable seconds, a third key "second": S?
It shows {"hour": 12, "minute": 56}
